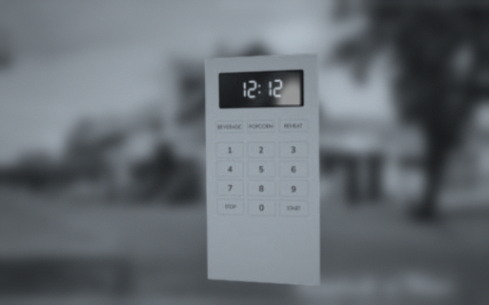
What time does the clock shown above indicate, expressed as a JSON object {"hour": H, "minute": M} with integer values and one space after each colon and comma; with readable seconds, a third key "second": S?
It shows {"hour": 12, "minute": 12}
